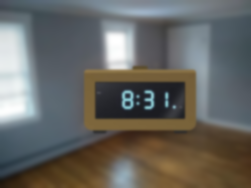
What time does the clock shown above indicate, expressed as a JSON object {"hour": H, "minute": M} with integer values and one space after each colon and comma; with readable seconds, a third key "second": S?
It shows {"hour": 8, "minute": 31}
